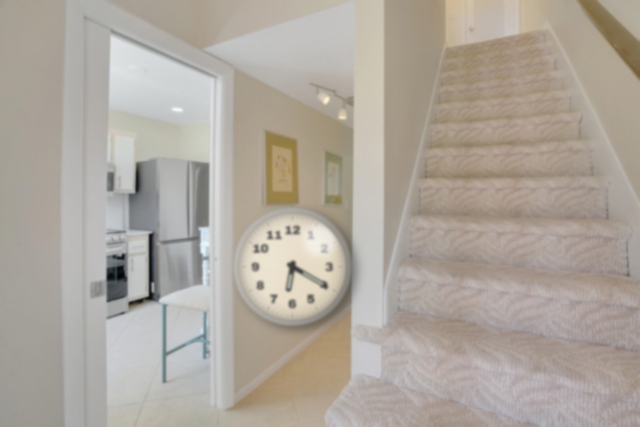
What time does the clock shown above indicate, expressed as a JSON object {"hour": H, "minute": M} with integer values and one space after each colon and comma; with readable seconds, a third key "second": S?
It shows {"hour": 6, "minute": 20}
